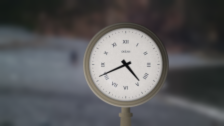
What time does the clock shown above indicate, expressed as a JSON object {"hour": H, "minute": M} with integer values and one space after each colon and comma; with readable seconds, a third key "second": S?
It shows {"hour": 4, "minute": 41}
